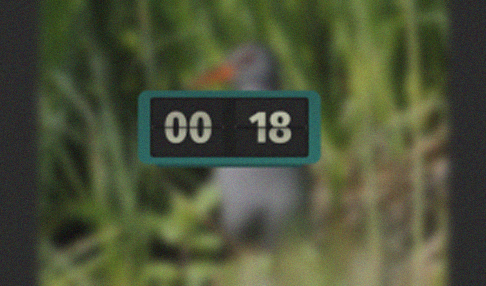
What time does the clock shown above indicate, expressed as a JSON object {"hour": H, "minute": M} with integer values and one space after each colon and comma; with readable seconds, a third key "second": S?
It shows {"hour": 0, "minute": 18}
